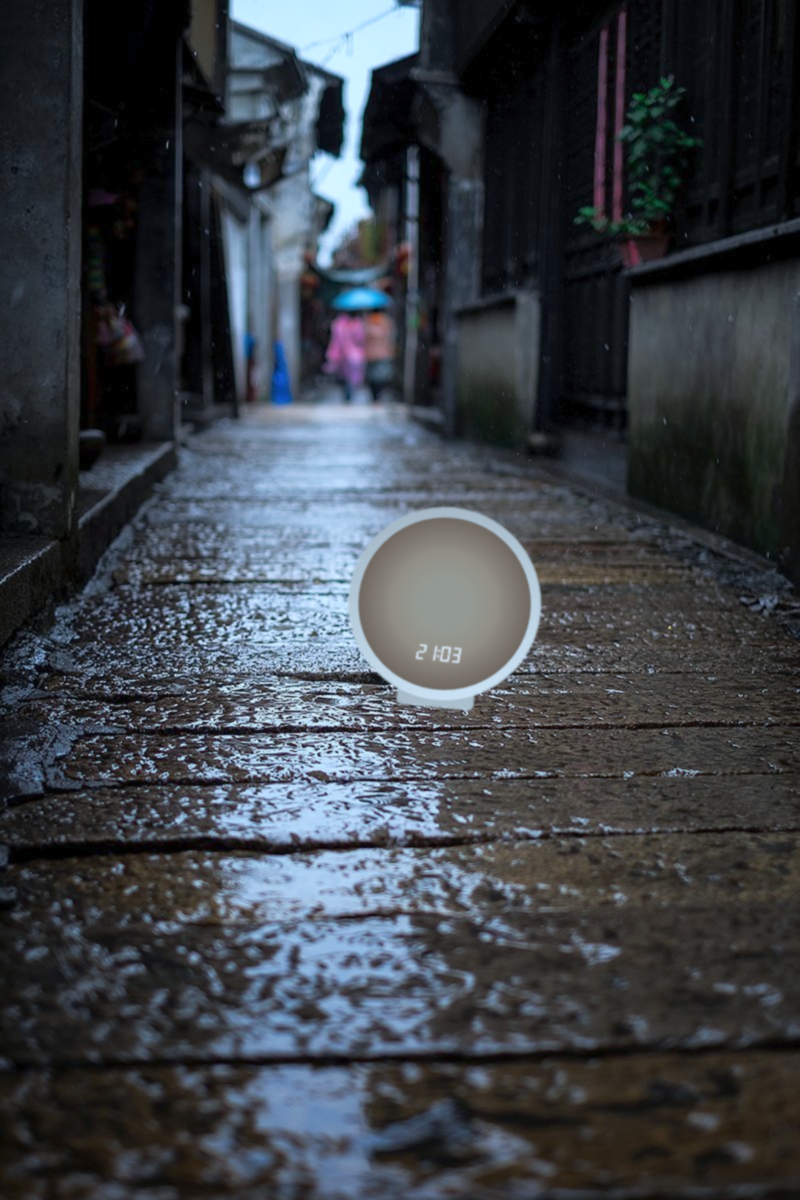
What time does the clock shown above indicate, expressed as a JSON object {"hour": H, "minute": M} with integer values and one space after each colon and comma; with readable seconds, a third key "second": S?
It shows {"hour": 21, "minute": 3}
